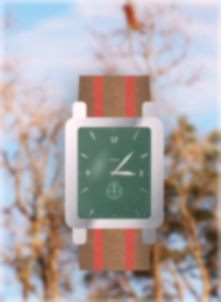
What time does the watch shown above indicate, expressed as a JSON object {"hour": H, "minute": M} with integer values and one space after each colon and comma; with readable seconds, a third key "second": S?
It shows {"hour": 3, "minute": 7}
